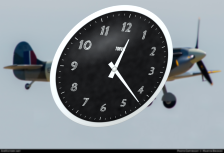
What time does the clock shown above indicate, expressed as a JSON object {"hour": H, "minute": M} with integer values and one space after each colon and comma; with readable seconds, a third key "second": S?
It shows {"hour": 12, "minute": 22}
